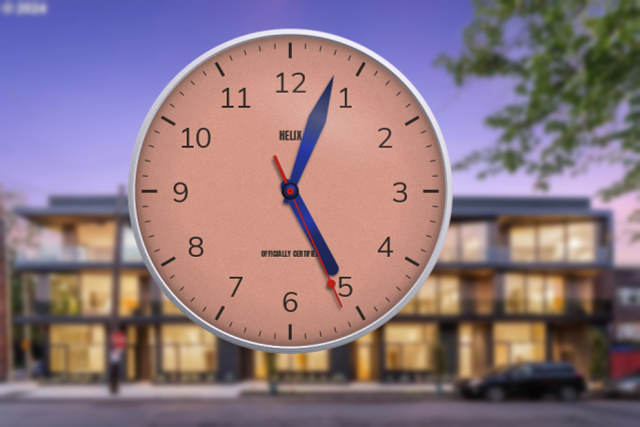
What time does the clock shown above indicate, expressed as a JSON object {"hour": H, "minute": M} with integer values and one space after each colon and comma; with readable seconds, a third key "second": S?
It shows {"hour": 5, "minute": 3, "second": 26}
